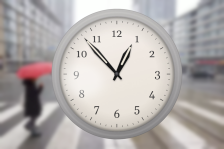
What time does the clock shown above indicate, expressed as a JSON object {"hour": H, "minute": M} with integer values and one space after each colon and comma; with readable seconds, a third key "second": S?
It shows {"hour": 12, "minute": 53}
